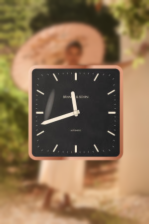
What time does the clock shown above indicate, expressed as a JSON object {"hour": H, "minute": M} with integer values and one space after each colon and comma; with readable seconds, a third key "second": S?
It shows {"hour": 11, "minute": 42}
